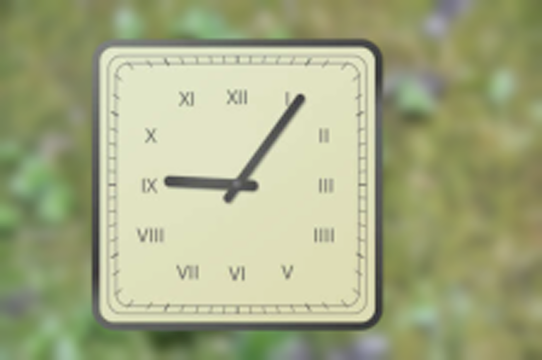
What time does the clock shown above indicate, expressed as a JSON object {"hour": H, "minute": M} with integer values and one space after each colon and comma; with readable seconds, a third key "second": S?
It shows {"hour": 9, "minute": 6}
